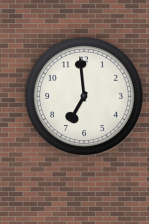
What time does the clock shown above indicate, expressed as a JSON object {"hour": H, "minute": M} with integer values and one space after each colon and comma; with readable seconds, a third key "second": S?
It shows {"hour": 6, "minute": 59}
